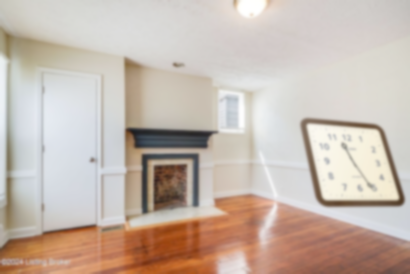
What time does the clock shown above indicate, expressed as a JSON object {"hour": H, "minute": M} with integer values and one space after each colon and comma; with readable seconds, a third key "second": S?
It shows {"hour": 11, "minute": 26}
